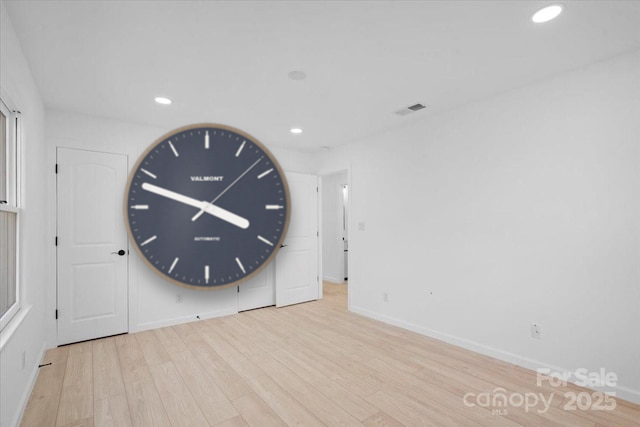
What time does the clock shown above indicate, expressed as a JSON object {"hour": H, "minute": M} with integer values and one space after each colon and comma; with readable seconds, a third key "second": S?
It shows {"hour": 3, "minute": 48, "second": 8}
